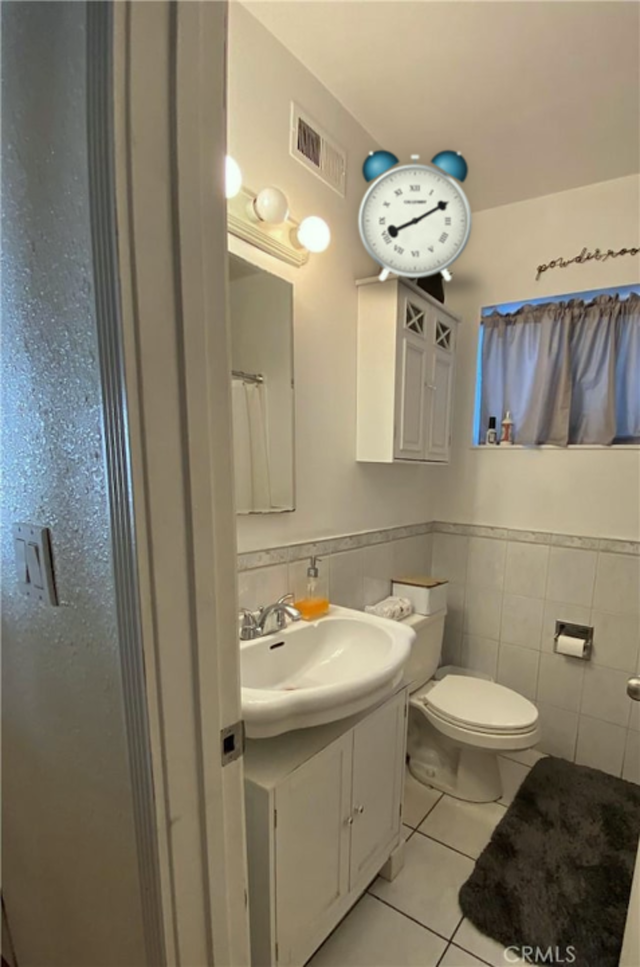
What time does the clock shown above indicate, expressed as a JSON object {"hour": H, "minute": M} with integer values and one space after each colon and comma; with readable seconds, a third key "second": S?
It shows {"hour": 8, "minute": 10}
